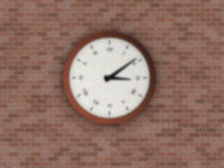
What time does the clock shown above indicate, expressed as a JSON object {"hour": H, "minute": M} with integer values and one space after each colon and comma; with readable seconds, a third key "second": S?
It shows {"hour": 3, "minute": 9}
